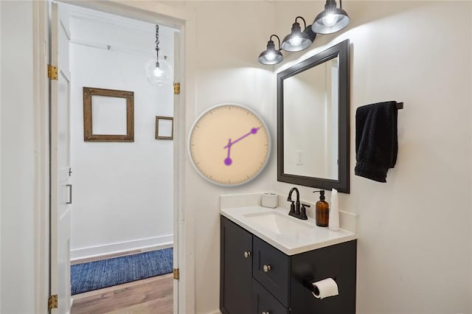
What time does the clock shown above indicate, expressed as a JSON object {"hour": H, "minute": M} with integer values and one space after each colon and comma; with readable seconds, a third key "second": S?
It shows {"hour": 6, "minute": 10}
